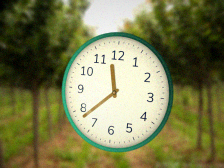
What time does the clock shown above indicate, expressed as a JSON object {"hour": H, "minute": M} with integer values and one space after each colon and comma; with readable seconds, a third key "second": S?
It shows {"hour": 11, "minute": 38}
